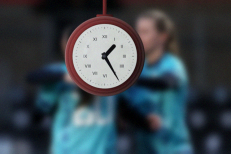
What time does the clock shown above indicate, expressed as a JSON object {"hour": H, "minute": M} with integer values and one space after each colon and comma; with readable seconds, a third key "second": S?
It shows {"hour": 1, "minute": 25}
